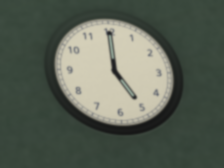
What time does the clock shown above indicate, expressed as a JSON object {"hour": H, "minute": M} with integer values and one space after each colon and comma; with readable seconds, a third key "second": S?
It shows {"hour": 5, "minute": 0}
